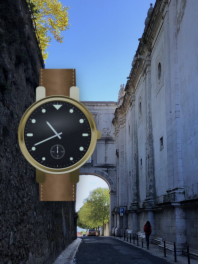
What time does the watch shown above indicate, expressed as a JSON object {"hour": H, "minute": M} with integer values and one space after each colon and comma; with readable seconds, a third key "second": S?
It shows {"hour": 10, "minute": 41}
